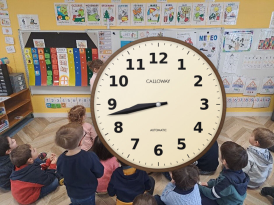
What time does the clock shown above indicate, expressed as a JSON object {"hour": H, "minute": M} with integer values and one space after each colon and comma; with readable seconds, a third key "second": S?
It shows {"hour": 8, "minute": 43}
